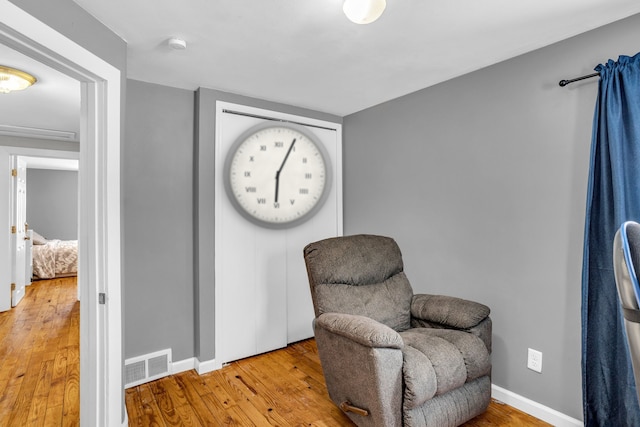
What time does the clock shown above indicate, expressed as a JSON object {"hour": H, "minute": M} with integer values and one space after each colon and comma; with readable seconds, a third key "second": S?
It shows {"hour": 6, "minute": 4}
